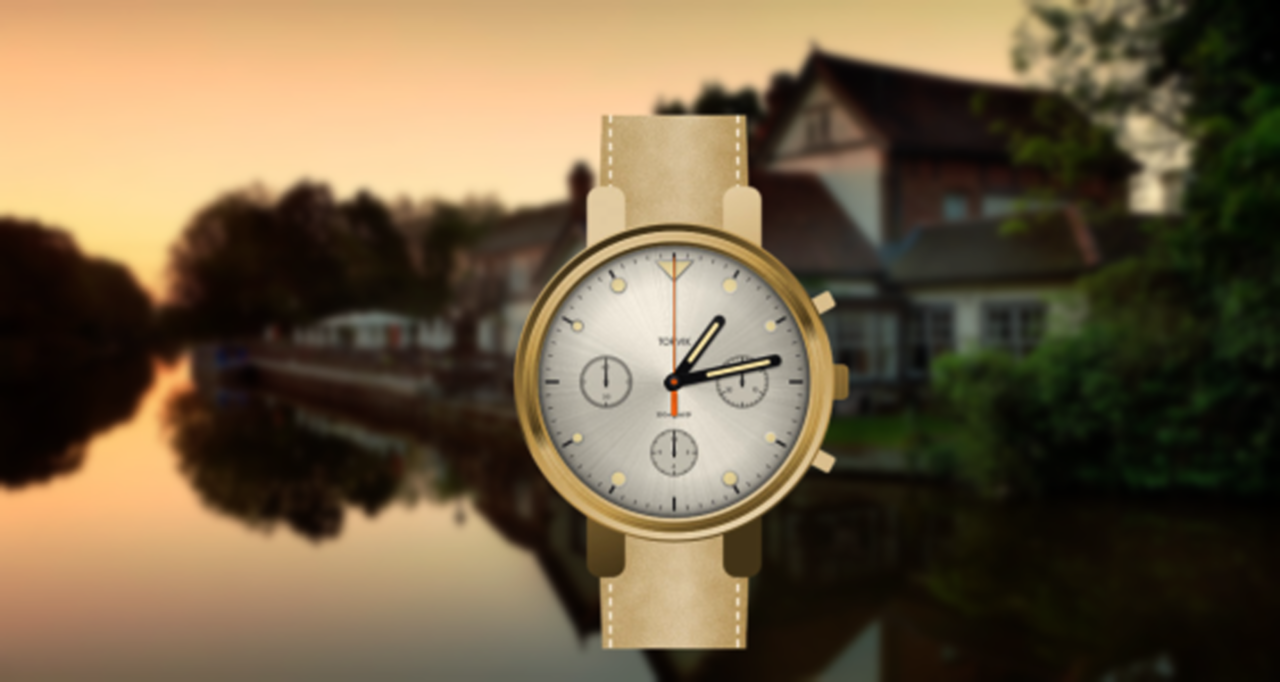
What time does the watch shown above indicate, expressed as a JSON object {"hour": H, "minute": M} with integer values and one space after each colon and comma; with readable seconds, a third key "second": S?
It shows {"hour": 1, "minute": 13}
